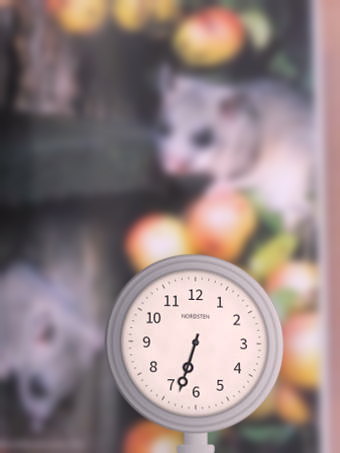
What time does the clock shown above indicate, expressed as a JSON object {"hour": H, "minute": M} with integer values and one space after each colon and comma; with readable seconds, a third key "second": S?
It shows {"hour": 6, "minute": 33}
